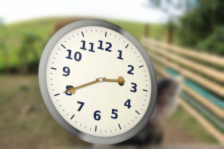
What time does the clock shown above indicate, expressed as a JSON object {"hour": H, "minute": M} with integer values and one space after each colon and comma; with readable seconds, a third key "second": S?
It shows {"hour": 2, "minute": 40}
